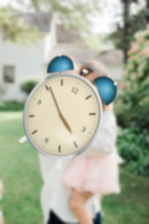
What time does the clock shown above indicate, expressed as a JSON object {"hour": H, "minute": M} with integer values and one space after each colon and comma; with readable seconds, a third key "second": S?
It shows {"hour": 3, "minute": 51}
